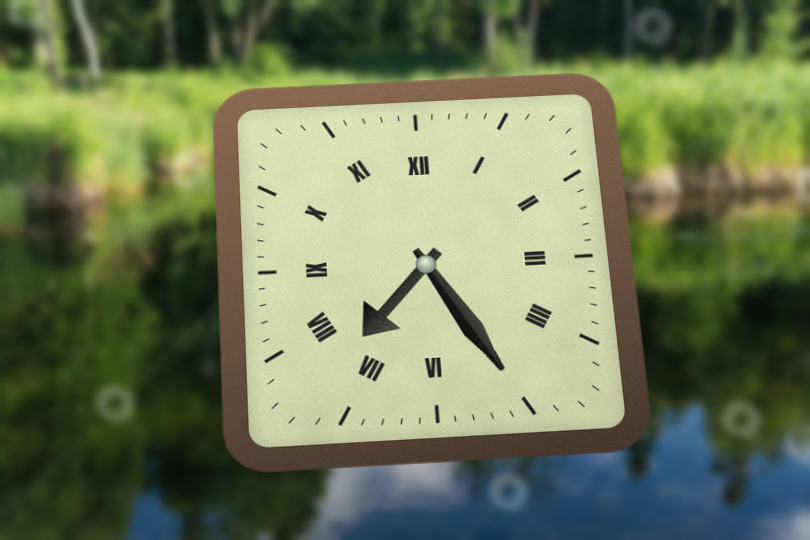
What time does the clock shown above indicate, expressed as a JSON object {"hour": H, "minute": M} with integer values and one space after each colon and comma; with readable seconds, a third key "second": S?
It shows {"hour": 7, "minute": 25}
